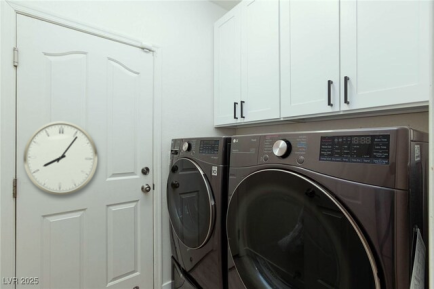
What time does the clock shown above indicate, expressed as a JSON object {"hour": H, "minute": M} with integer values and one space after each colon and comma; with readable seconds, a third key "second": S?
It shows {"hour": 8, "minute": 6}
